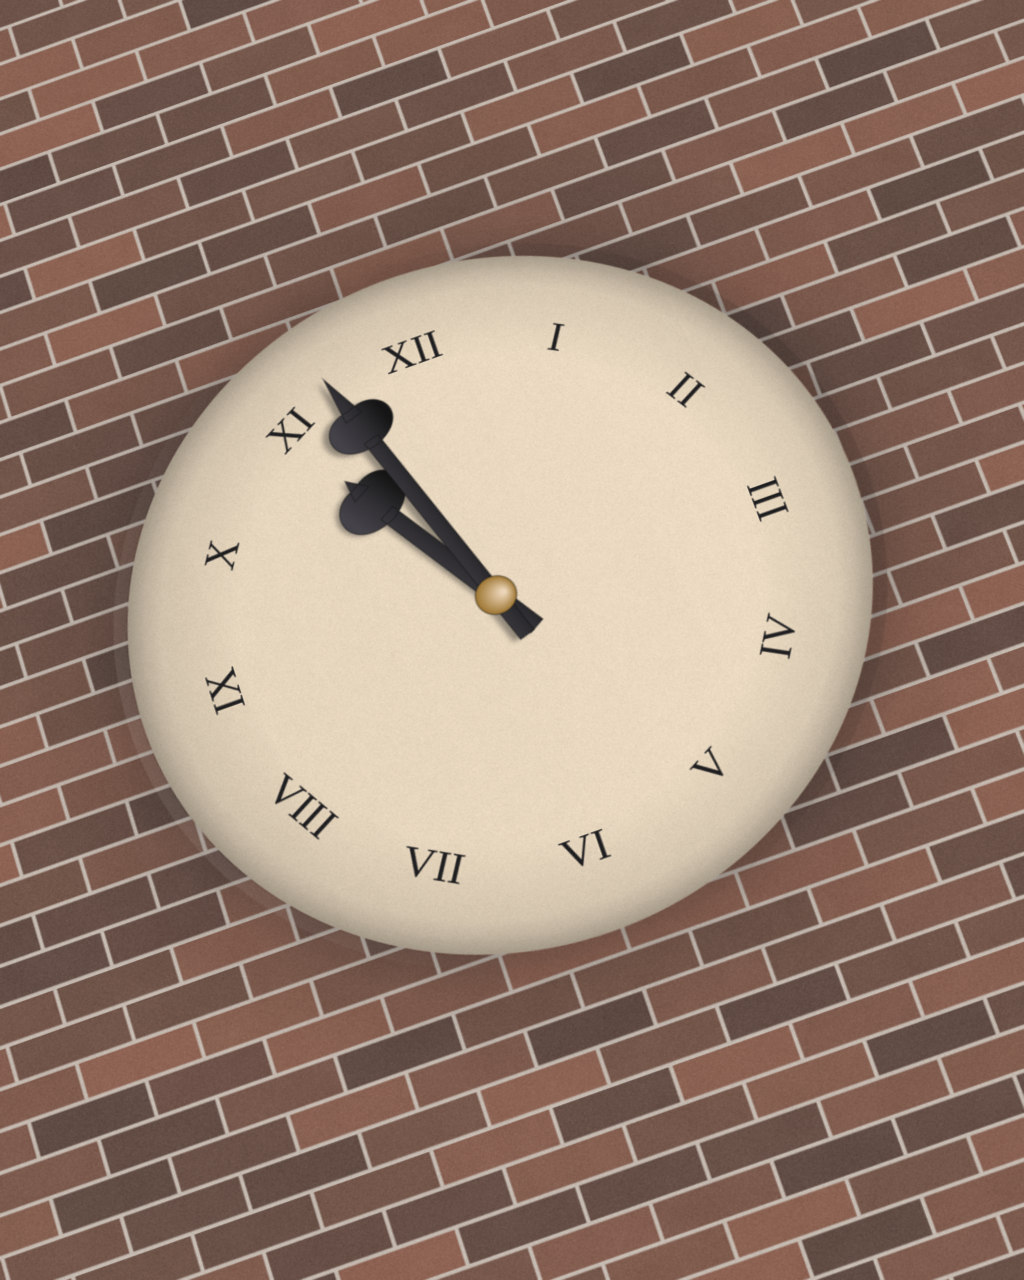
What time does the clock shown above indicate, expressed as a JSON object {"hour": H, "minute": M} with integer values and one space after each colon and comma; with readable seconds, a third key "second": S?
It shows {"hour": 10, "minute": 57}
